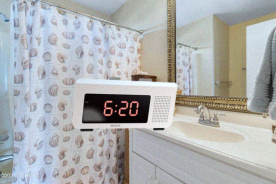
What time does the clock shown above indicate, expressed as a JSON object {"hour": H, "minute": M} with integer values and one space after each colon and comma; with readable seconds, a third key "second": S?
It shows {"hour": 6, "minute": 20}
